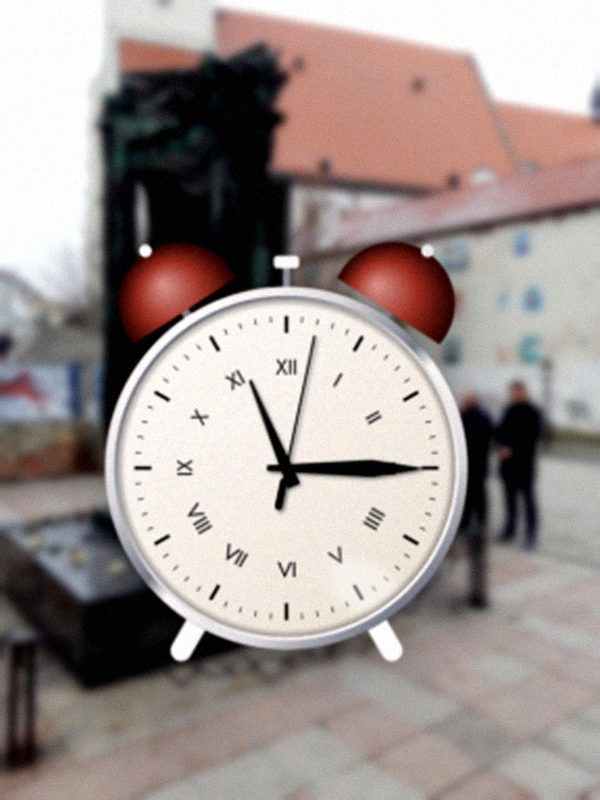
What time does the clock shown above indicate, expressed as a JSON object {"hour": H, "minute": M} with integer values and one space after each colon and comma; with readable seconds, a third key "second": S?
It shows {"hour": 11, "minute": 15, "second": 2}
